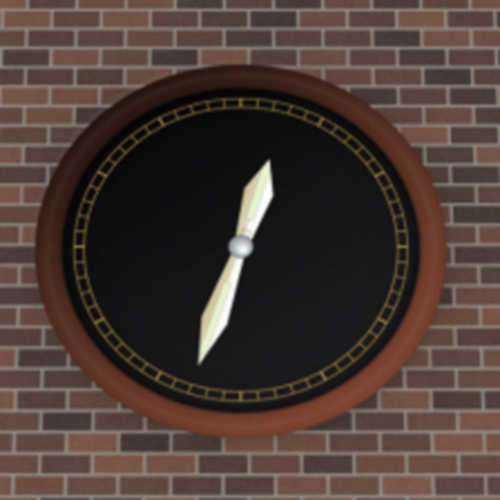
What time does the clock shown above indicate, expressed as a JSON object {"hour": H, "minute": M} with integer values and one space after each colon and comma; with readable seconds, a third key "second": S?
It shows {"hour": 12, "minute": 33}
